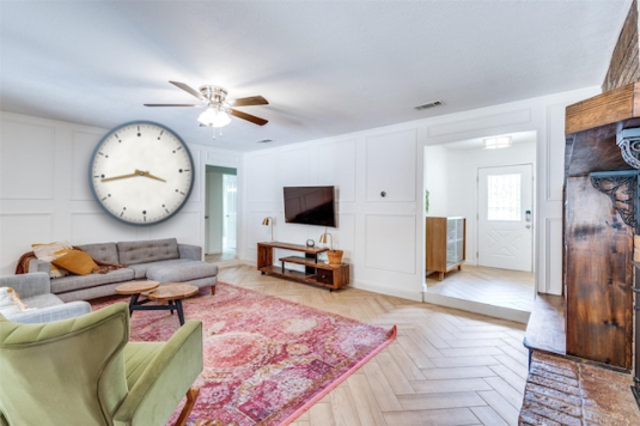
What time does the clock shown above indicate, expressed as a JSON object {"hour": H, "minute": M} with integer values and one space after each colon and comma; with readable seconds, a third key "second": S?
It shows {"hour": 3, "minute": 44}
